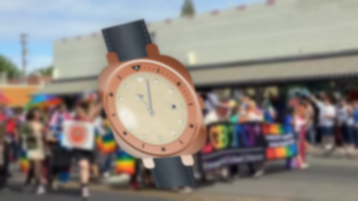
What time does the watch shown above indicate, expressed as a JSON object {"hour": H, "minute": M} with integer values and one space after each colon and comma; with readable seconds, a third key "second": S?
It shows {"hour": 11, "minute": 2}
